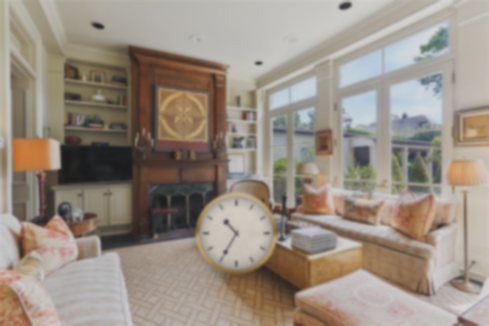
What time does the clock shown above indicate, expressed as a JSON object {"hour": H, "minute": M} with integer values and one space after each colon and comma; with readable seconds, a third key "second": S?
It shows {"hour": 10, "minute": 35}
